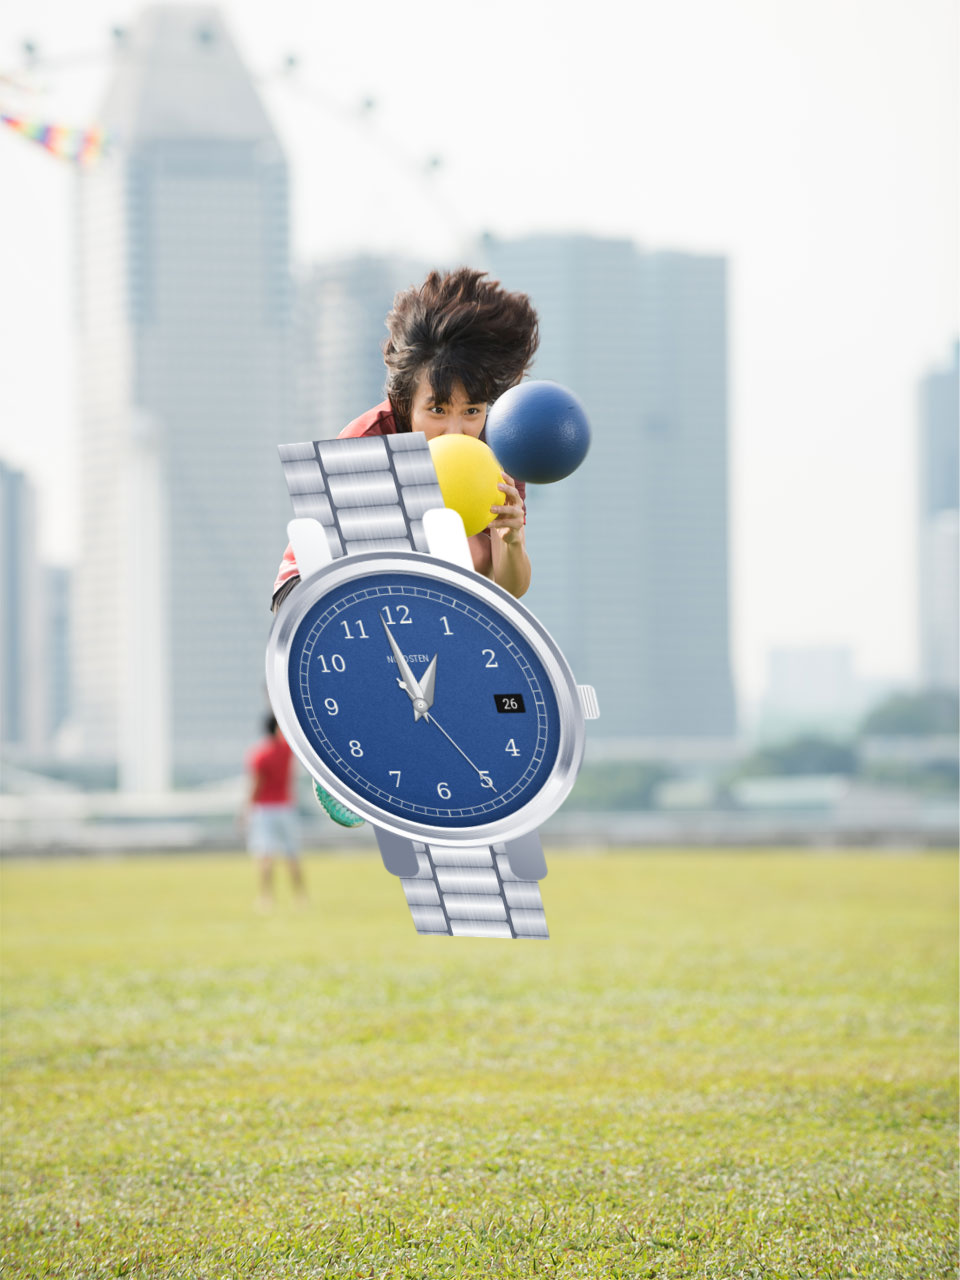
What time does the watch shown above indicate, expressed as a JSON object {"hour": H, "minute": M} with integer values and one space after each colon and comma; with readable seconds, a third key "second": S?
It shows {"hour": 12, "minute": 58, "second": 25}
